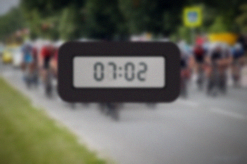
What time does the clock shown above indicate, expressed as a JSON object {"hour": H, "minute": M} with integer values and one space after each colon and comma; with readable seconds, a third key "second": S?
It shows {"hour": 7, "minute": 2}
